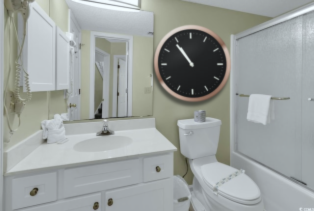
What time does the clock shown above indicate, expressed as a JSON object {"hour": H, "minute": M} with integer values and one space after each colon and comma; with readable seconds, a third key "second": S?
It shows {"hour": 10, "minute": 54}
